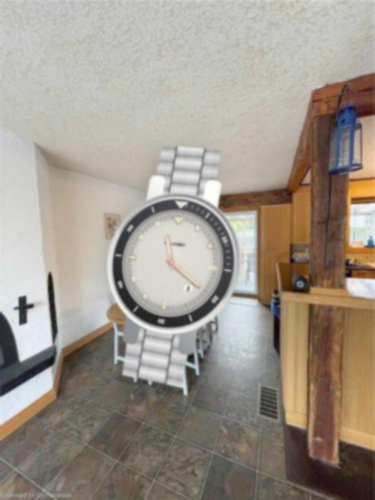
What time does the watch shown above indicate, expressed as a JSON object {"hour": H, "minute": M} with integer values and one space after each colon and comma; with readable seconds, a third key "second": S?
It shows {"hour": 11, "minute": 20}
